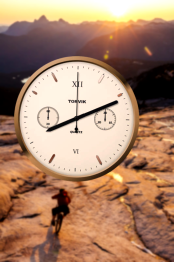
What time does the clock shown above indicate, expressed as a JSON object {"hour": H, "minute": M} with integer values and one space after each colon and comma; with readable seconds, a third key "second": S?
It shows {"hour": 8, "minute": 11}
